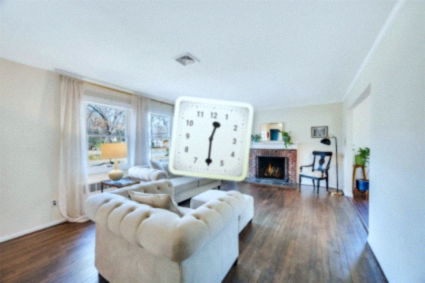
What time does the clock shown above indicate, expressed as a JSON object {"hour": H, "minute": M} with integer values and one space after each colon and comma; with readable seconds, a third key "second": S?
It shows {"hour": 12, "minute": 30}
